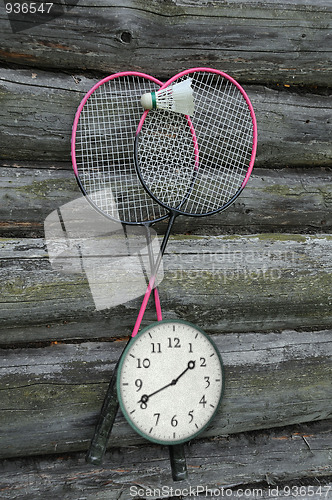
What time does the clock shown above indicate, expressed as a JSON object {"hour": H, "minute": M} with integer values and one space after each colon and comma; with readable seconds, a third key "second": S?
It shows {"hour": 1, "minute": 41}
